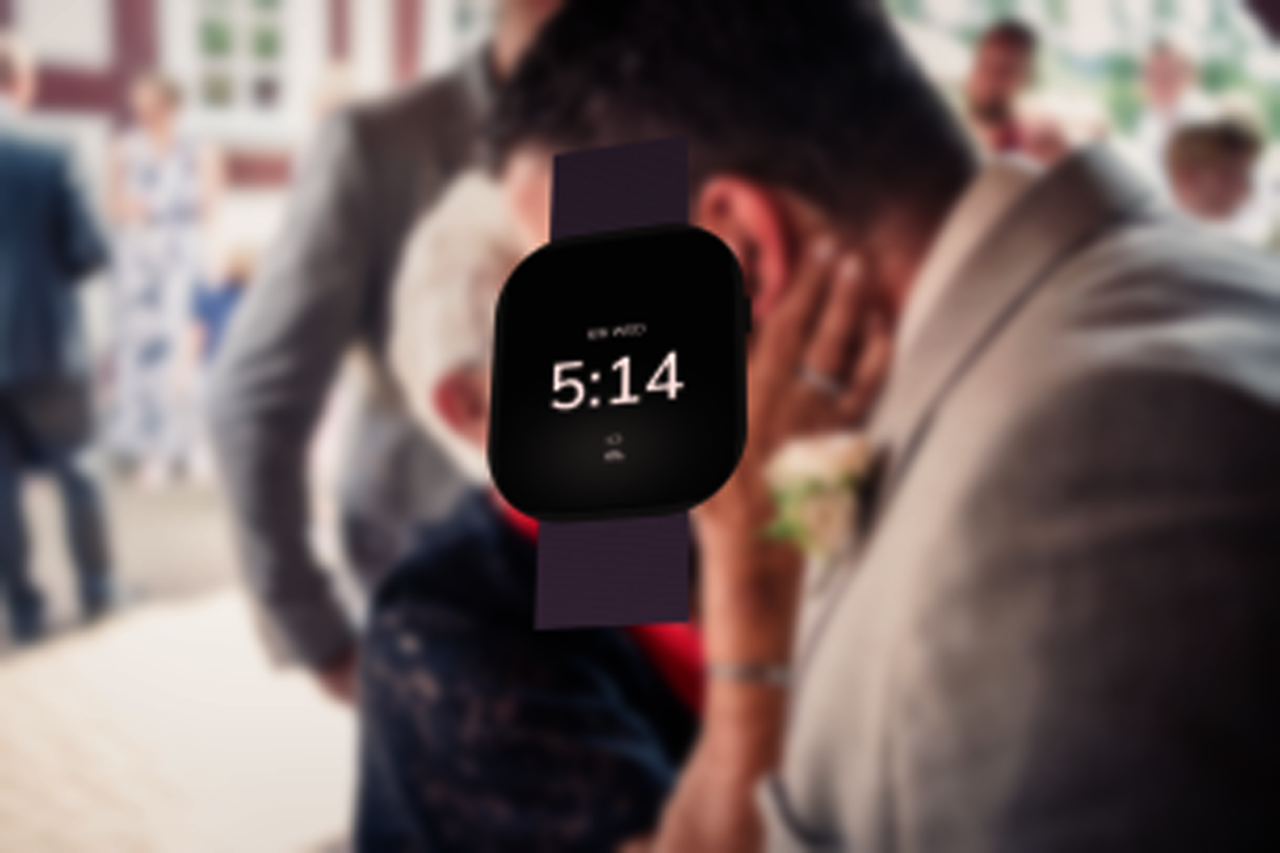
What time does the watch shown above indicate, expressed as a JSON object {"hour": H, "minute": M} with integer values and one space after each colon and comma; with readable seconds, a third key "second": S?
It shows {"hour": 5, "minute": 14}
